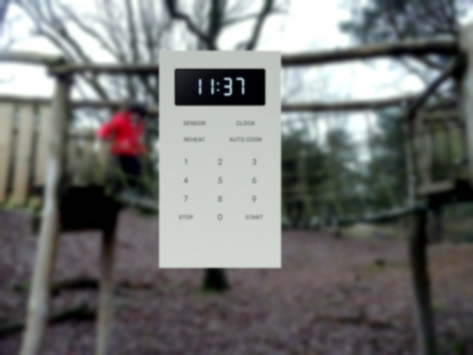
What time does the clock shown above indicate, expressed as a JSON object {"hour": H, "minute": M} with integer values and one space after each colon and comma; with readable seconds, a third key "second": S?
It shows {"hour": 11, "minute": 37}
